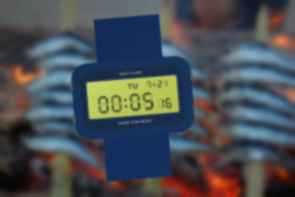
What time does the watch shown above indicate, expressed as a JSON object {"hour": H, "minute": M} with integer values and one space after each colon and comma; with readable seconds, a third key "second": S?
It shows {"hour": 0, "minute": 5, "second": 16}
